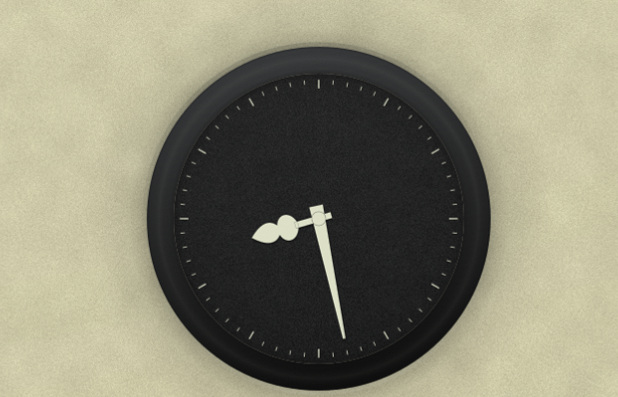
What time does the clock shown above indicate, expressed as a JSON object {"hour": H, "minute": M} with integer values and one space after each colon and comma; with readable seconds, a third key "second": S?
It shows {"hour": 8, "minute": 28}
